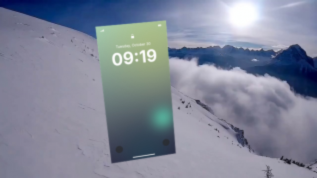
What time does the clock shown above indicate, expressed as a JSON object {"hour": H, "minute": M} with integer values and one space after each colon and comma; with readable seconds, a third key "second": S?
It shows {"hour": 9, "minute": 19}
